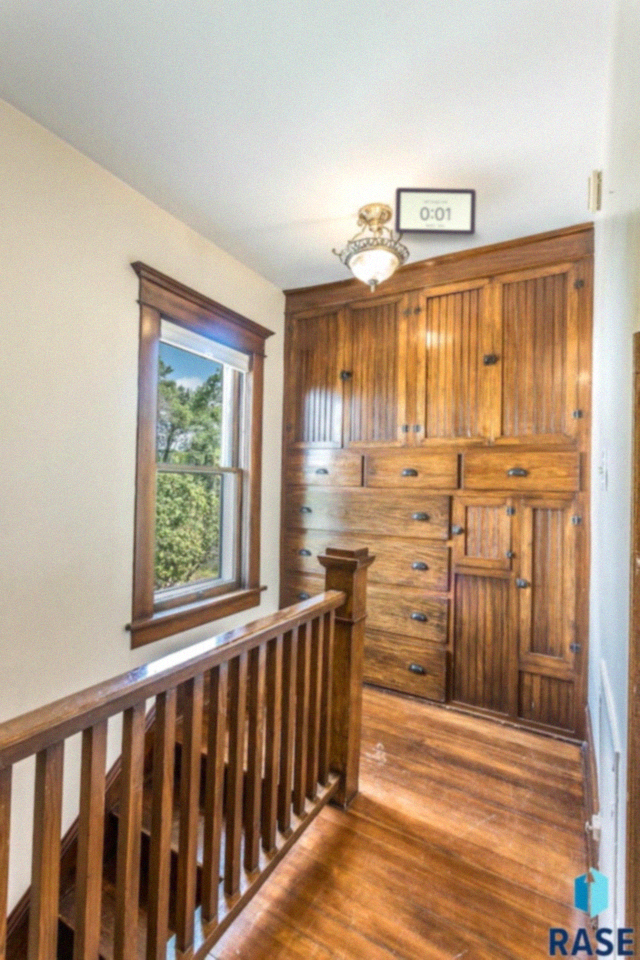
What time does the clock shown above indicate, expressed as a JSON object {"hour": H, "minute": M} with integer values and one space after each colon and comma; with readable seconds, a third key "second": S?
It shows {"hour": 0, "minute": 1}
